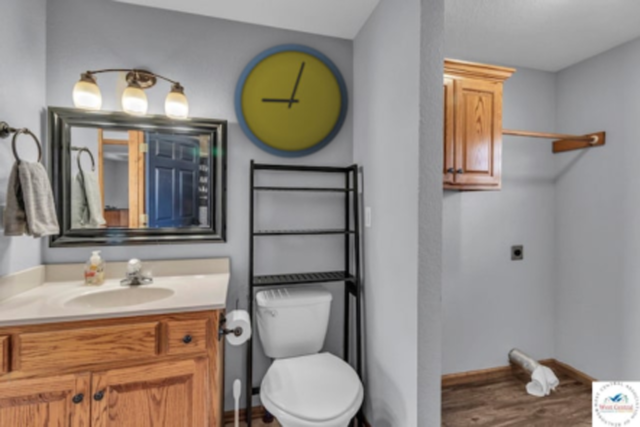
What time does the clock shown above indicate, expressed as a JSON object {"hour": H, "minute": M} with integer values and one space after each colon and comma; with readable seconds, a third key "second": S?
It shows {"hour": 9, "minute": 3}
